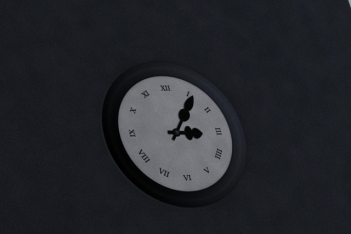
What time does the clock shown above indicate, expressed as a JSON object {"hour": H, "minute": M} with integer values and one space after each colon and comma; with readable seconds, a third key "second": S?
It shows {"hour": 3, "minute": 6}
